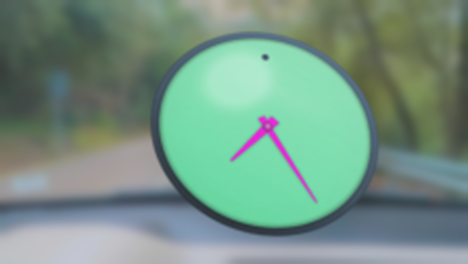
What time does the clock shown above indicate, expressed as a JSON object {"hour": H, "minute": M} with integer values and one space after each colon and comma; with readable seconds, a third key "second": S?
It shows {"hour": 7, "minute": 25}
